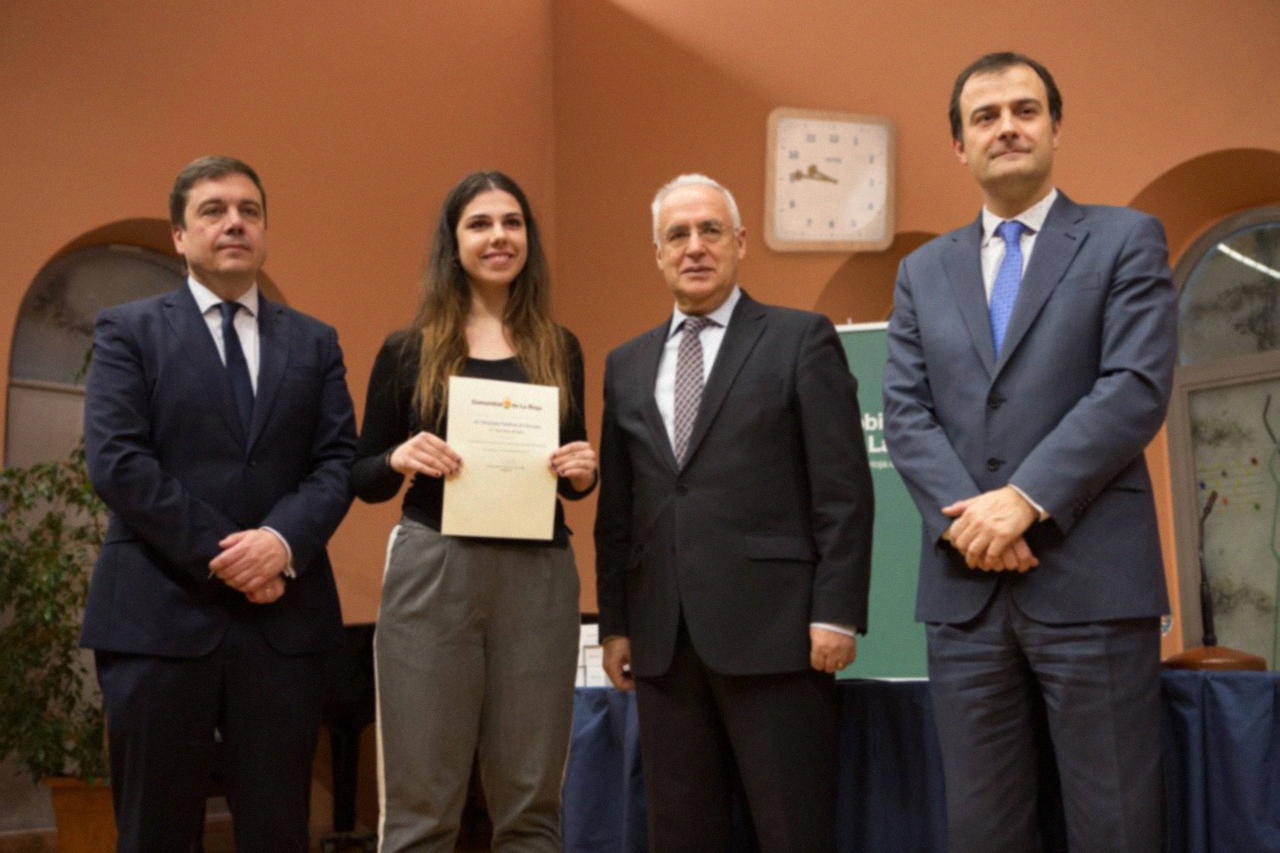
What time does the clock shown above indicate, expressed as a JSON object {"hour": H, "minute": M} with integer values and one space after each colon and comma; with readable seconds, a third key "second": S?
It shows {"hour": 9, "minute": 46}
